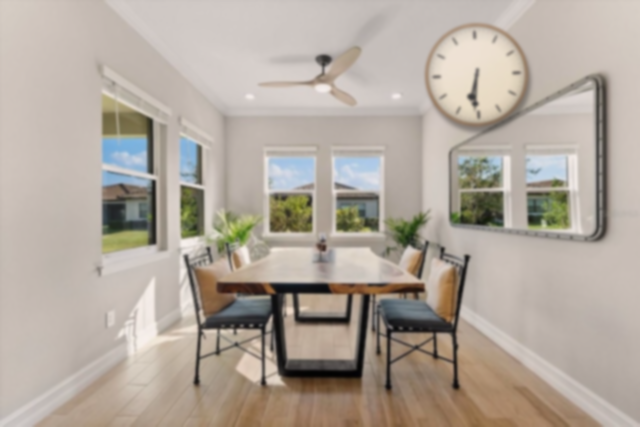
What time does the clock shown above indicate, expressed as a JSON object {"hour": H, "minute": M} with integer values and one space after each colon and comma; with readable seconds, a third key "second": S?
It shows {"hour": 6, "minute": 31}
